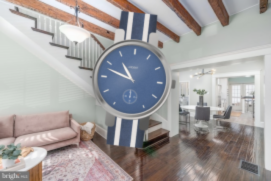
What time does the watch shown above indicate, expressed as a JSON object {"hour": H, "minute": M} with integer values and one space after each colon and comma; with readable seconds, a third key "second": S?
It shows {"hour": 10, "minute": 48}
